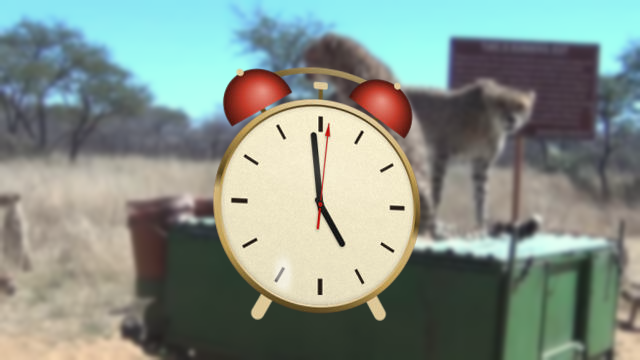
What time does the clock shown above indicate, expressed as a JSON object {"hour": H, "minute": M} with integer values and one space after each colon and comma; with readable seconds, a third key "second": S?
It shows {"hour": 4, "minute": 59, "second": 1}
